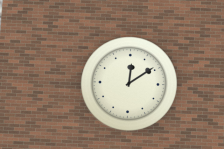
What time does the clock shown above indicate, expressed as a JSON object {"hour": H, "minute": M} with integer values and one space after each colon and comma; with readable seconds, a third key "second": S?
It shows {"hour": 12, "minute": 9}
